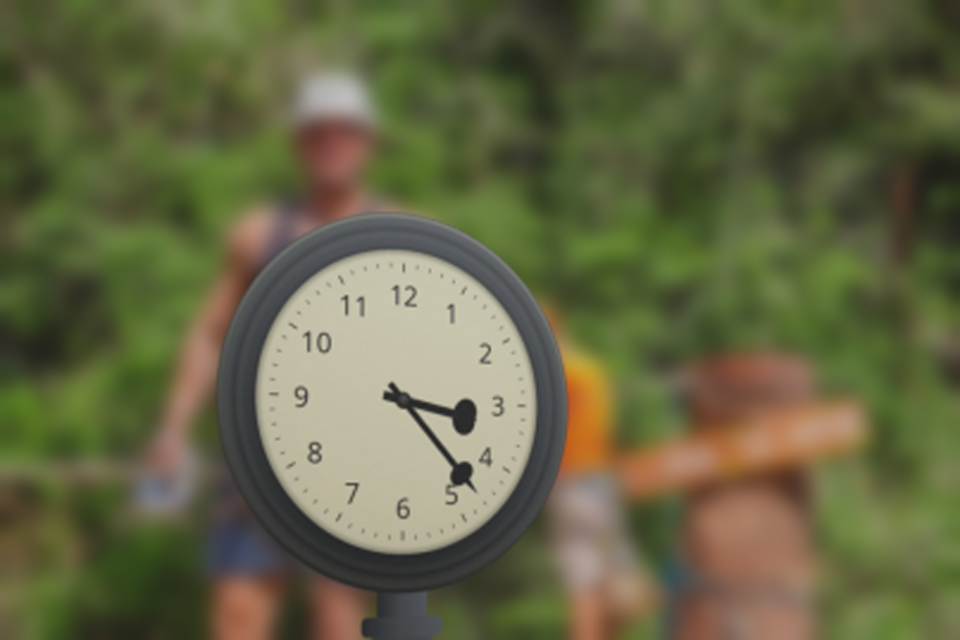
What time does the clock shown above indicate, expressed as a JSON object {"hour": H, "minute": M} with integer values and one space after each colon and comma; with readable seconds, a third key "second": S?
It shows {"hour": 3, "minute": 23}
